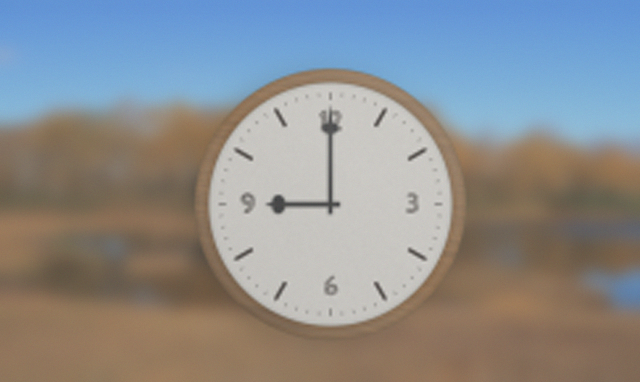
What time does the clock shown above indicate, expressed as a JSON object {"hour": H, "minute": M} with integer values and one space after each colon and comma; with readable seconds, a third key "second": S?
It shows {"hour": 9, "minute": 0}
